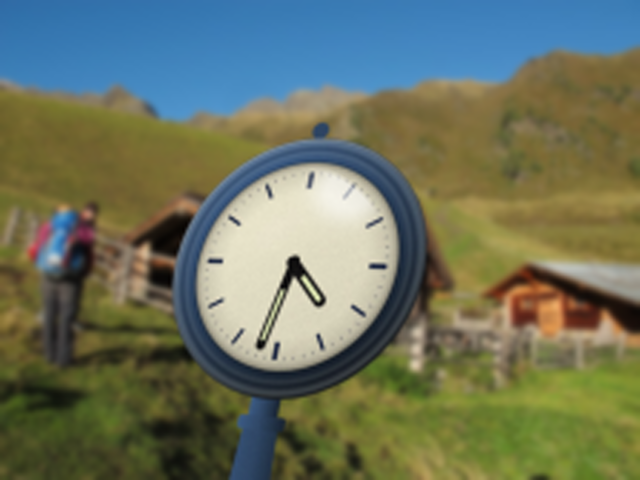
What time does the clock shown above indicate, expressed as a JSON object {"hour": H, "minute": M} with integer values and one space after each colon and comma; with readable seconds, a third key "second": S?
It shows {"hour": 4, "minute": 32}
